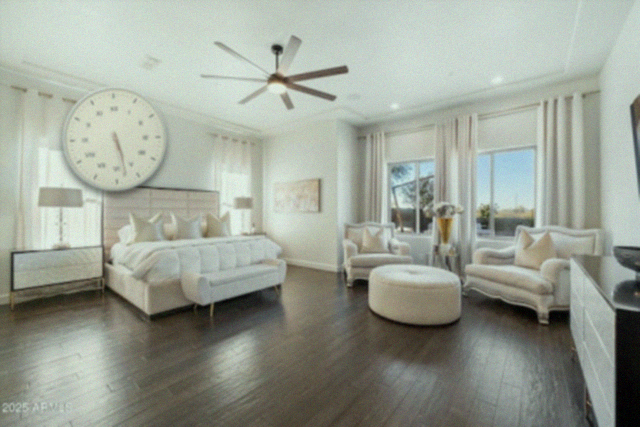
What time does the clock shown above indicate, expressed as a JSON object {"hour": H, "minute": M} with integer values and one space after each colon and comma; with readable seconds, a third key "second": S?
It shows {"hour": 5, "minute": 28}
